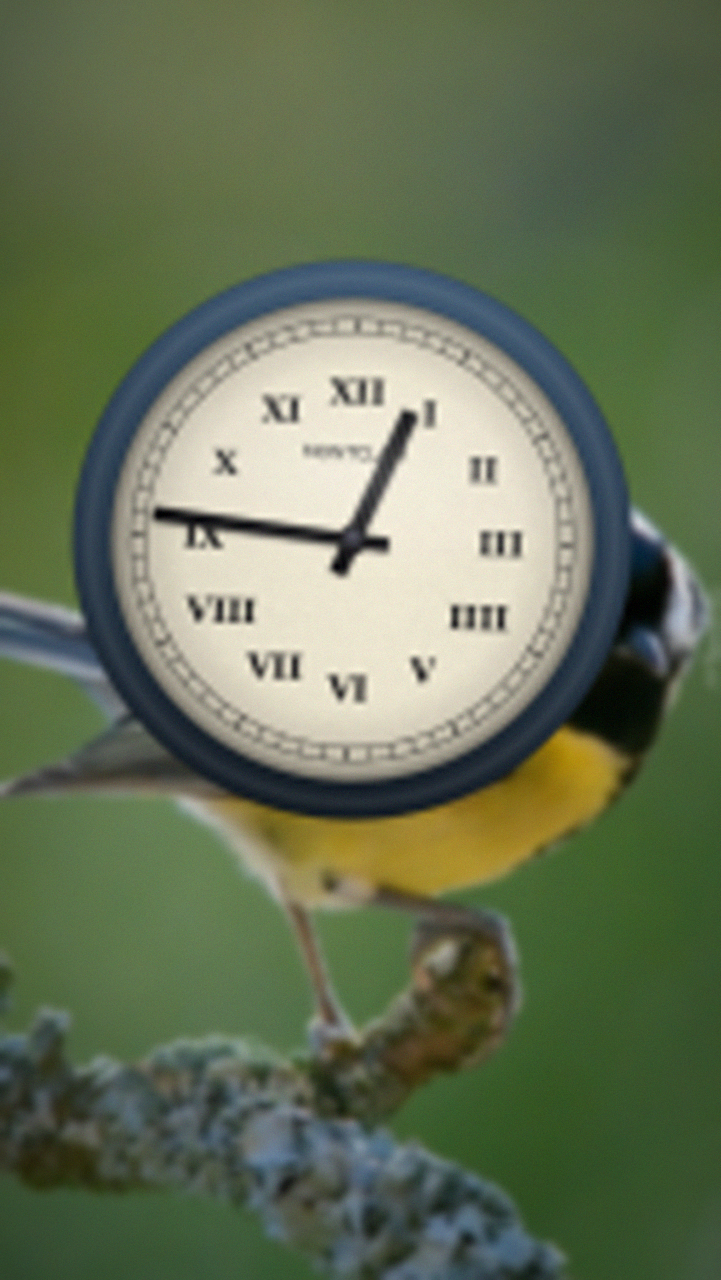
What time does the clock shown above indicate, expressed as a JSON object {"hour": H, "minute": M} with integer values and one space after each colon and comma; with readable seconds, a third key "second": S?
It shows {"hour": 12, "minute": 46}
